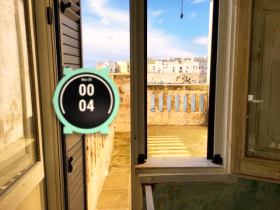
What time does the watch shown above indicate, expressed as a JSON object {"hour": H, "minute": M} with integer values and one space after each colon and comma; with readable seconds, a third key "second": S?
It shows {"hour": 0, "minute": 4}
